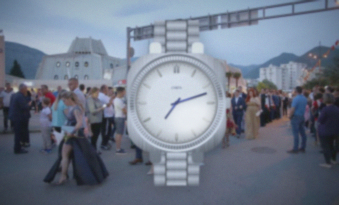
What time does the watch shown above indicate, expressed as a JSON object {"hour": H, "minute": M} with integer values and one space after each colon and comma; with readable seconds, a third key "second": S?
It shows {"hour": 7, "minute": 12}
